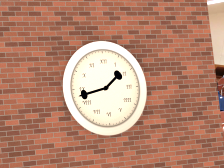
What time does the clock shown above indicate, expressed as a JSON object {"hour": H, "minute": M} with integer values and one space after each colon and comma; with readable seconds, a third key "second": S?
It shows {"hour": 1, "minute": 43}
